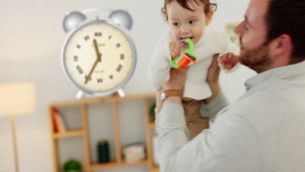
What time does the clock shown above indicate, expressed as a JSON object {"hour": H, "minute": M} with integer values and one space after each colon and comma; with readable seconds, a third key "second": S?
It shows {"hour": 11, "minute": 35}
